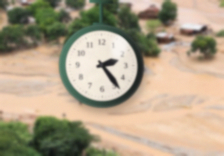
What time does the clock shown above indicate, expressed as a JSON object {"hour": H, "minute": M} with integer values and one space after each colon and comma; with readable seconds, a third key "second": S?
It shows {"hour": 2, "minute": 24}
